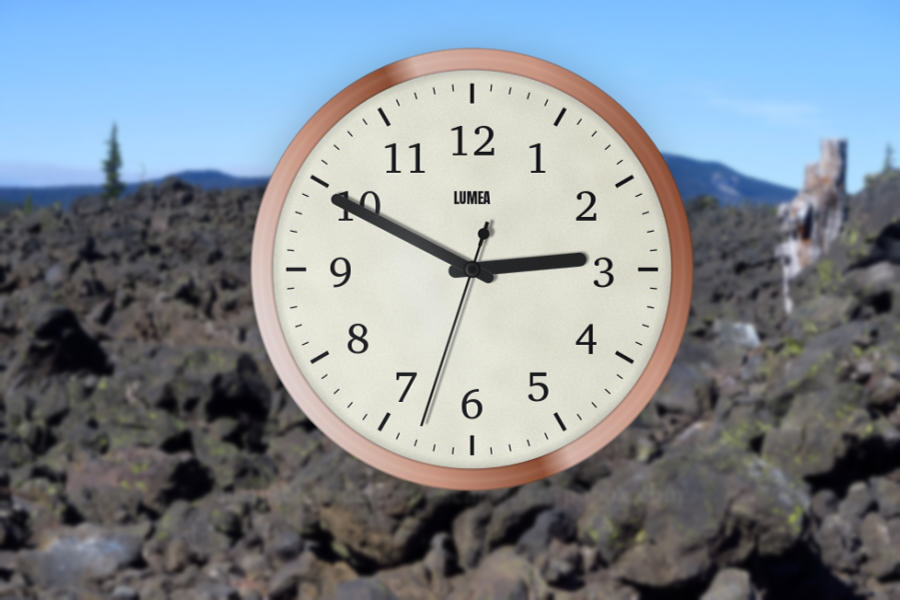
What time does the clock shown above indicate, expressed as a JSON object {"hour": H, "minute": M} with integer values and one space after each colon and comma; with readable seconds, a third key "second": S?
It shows {"hour": 2, "minute": 49, "second": 33}
